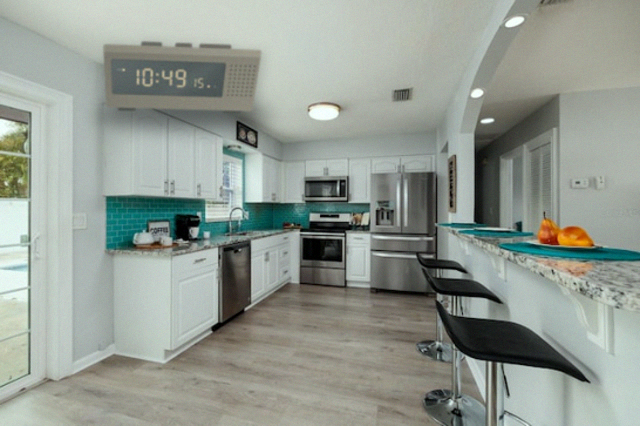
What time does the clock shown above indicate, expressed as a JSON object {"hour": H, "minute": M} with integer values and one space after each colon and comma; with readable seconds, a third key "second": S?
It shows {"hour": 10, "minute": 49, "second": 15}
